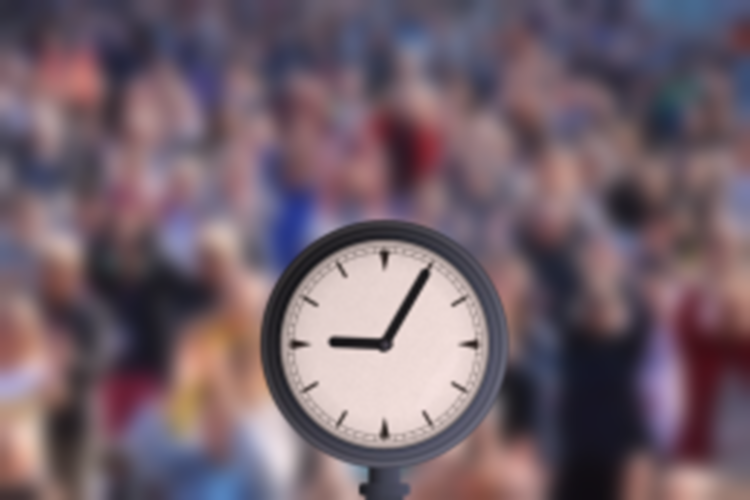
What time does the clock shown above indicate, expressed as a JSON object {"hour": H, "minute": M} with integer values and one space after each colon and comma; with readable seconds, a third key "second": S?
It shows {"hour": 9, "minute": 5}
